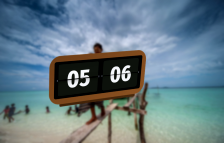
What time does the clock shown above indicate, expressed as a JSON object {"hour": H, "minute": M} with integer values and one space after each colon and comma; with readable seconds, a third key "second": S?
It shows {"hour": 5, "minute": 6}
